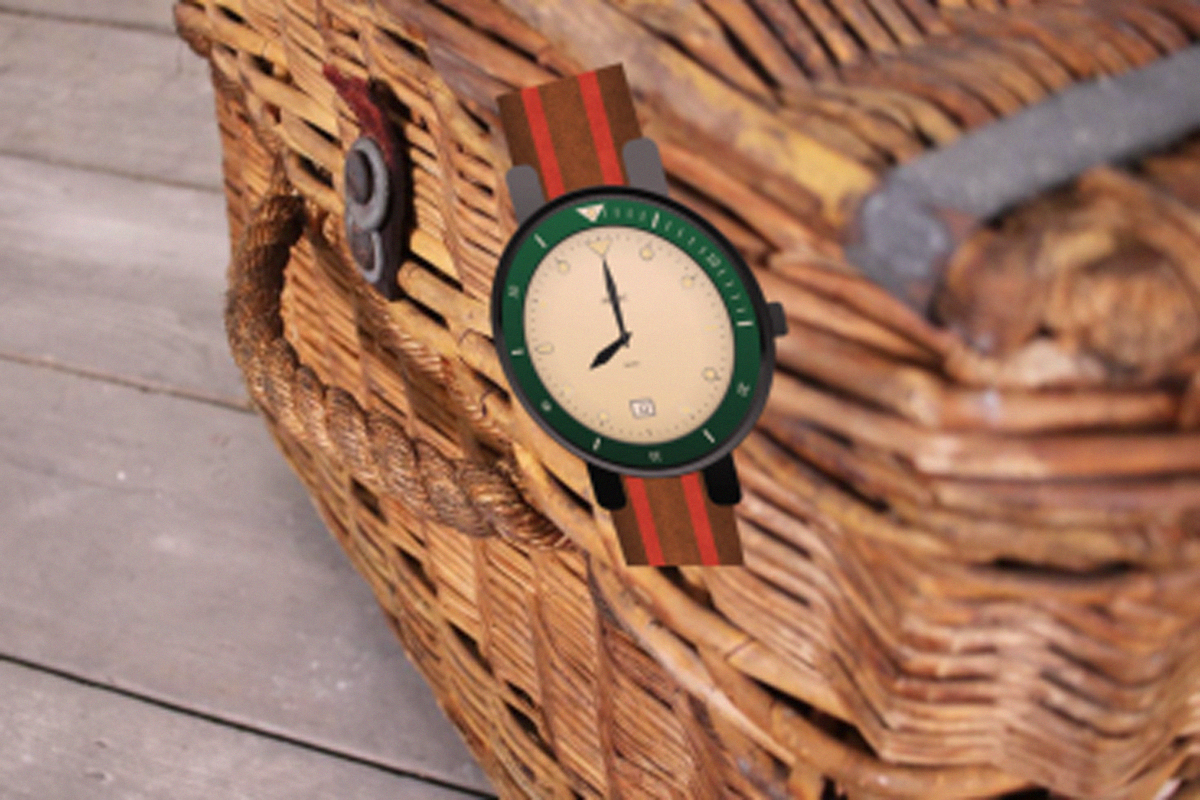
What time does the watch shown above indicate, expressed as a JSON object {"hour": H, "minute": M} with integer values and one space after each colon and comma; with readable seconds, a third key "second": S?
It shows {"hour": 8, "minute": 0}
